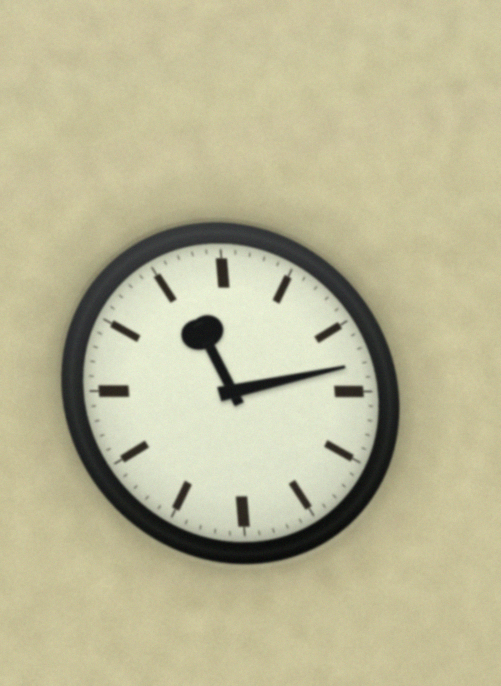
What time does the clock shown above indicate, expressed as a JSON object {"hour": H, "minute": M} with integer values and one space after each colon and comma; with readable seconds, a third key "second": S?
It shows {"hour": 11, "minute": 13}
